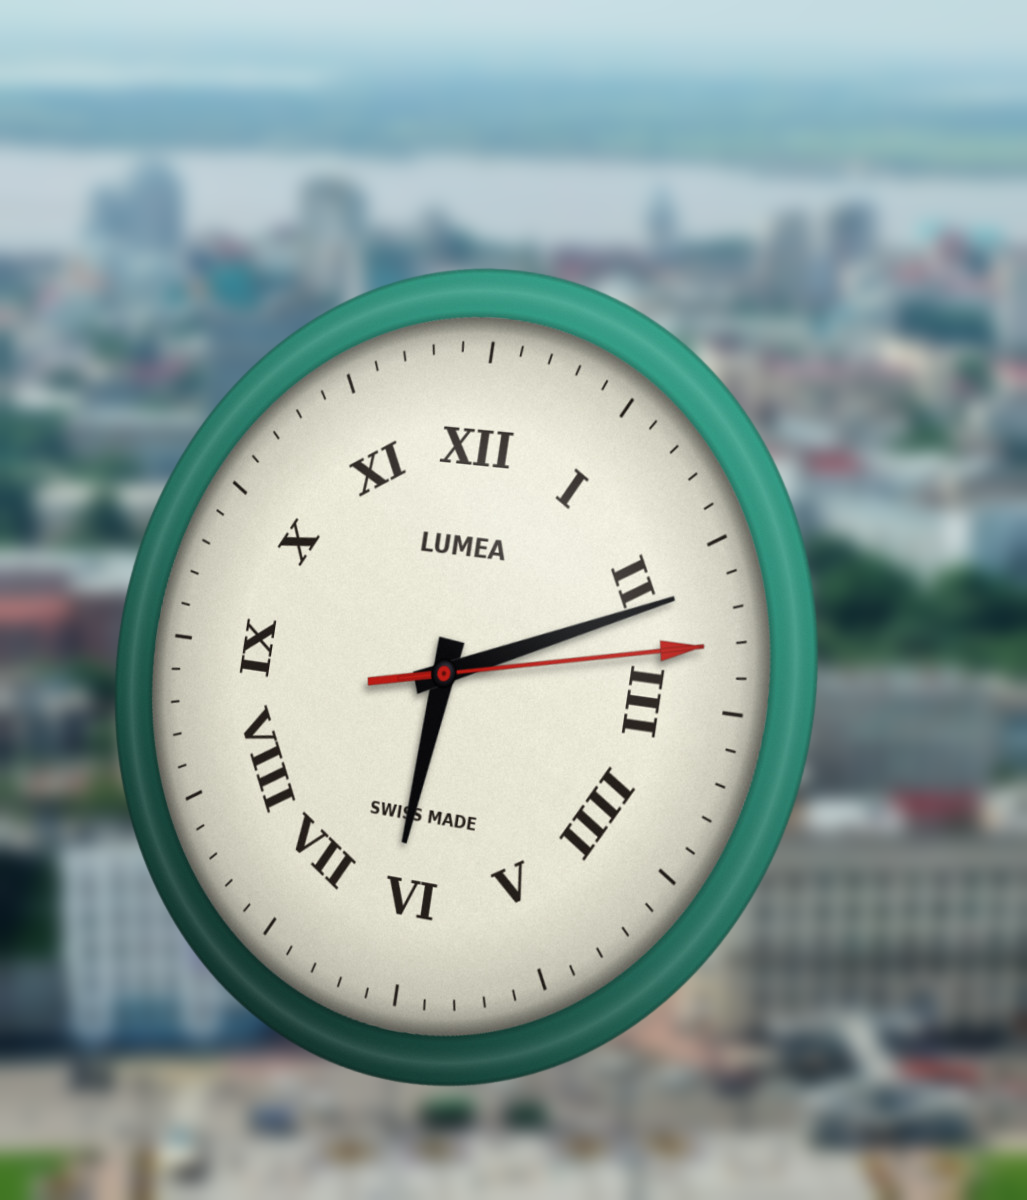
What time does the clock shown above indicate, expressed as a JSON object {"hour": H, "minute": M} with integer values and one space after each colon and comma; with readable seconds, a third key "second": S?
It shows {"hour": 6, "minute": 11, "second": 13}
